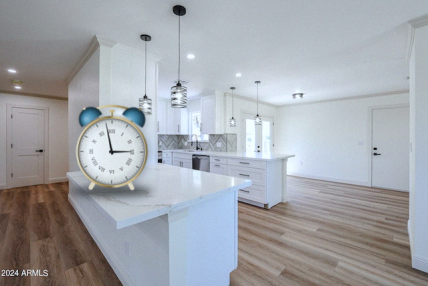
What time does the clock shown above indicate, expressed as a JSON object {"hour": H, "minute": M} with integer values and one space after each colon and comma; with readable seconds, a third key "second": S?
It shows {"hour": 2, "minute": 58}
